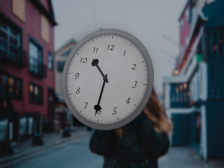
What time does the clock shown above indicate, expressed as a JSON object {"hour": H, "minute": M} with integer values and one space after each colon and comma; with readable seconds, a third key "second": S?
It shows {"hour": 10, "minute": 31}
